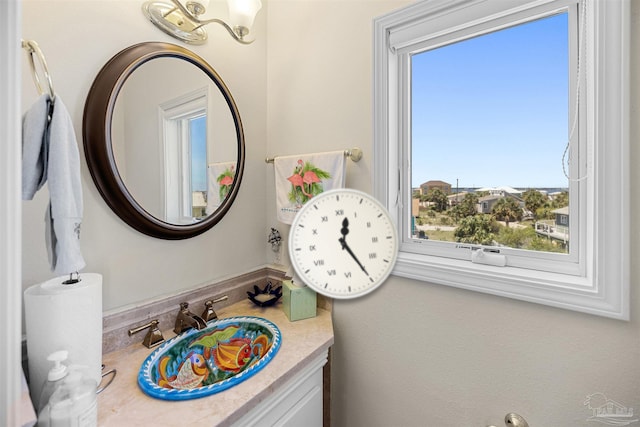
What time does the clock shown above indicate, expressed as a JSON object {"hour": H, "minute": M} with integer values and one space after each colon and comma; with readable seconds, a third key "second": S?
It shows {"hour": 12, "minute": 25}
